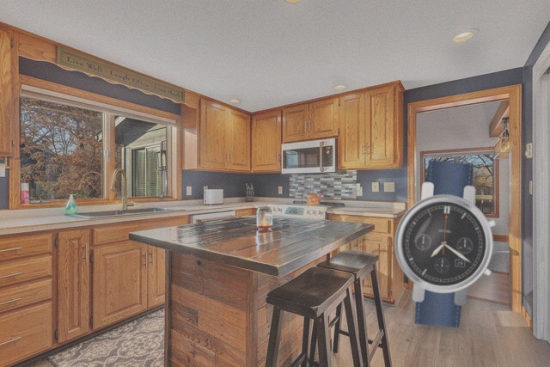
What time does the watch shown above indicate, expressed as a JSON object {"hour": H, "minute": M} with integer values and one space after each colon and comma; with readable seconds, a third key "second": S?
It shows {"hour": 7, "minute": 20}
